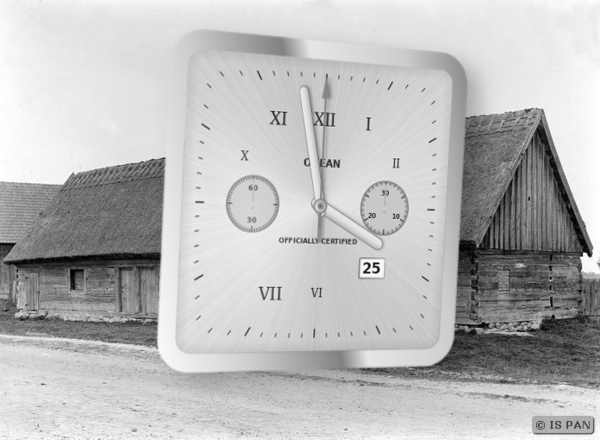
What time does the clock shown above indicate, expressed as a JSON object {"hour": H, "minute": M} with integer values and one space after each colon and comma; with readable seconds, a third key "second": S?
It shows {"hour": 3, "minute": 58}
